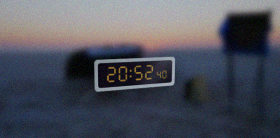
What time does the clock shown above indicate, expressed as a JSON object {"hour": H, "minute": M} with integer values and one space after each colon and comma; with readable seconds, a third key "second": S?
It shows {"hour": 20, "minute": 52, "second": 40}
